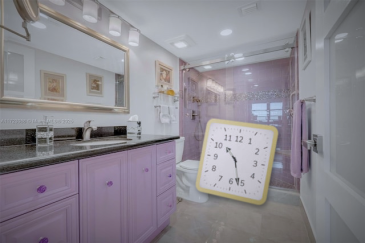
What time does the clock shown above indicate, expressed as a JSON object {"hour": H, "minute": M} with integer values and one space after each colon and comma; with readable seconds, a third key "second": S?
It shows {"hour": 10, "minute": 27}
